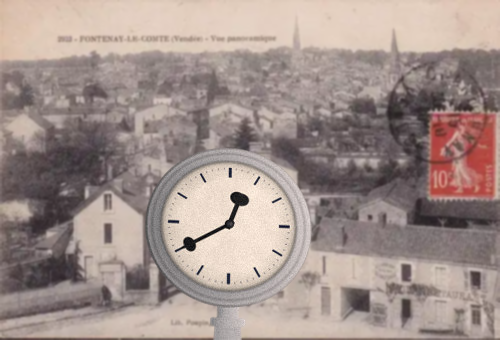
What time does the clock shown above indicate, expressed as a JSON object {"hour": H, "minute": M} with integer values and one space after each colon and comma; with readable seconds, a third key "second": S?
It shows {"hour": 12, "minute": 40}
